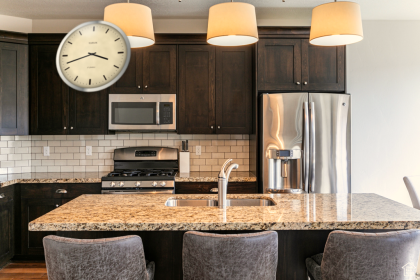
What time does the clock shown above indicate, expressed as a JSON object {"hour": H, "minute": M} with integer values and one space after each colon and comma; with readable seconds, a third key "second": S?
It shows {"hour": 3, "minute": 42}
